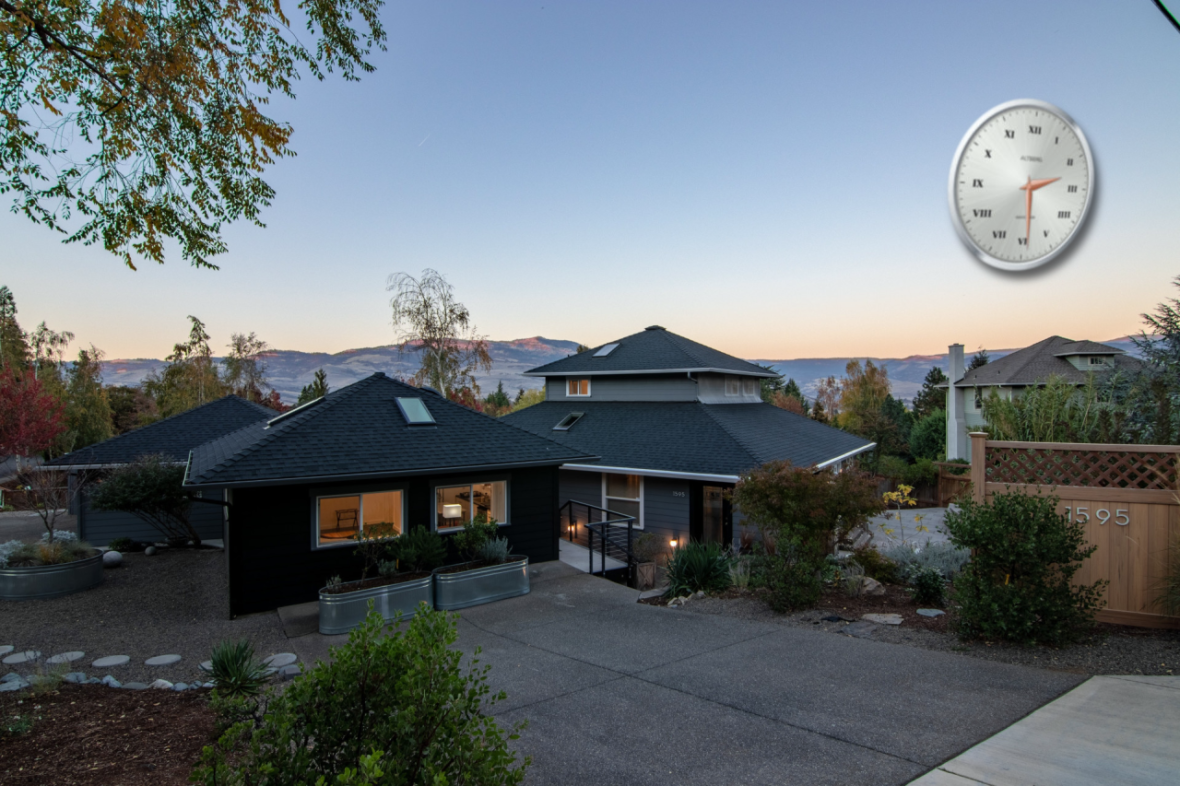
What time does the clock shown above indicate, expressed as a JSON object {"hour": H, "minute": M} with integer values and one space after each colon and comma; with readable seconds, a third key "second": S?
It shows {"hour": 2, "minute": 29}
